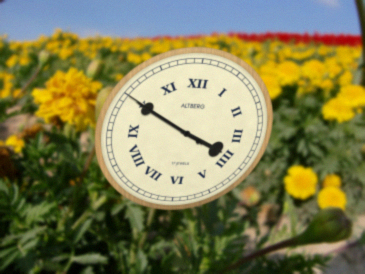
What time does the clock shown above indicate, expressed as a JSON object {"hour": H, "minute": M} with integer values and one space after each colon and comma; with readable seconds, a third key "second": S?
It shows {"hour": 3, "minute": 49, "second": 50}
